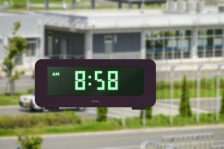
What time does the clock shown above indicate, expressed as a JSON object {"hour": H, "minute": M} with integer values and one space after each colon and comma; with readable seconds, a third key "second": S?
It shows {"hour": 8, "minute": 58}
